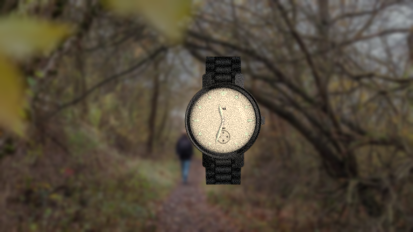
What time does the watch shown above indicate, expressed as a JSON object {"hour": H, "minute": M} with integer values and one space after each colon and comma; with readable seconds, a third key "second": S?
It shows {"hour": 11, "minute": 33}
